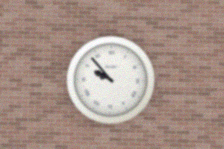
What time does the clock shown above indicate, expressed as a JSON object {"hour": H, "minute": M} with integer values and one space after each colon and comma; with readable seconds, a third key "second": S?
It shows {"hour": 9, "minute": 53}
